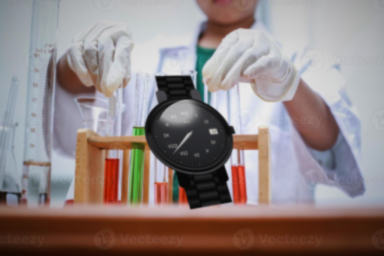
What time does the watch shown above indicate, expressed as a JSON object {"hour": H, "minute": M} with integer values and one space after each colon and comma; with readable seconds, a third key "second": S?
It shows {"hour": 7, "minute": 38}
